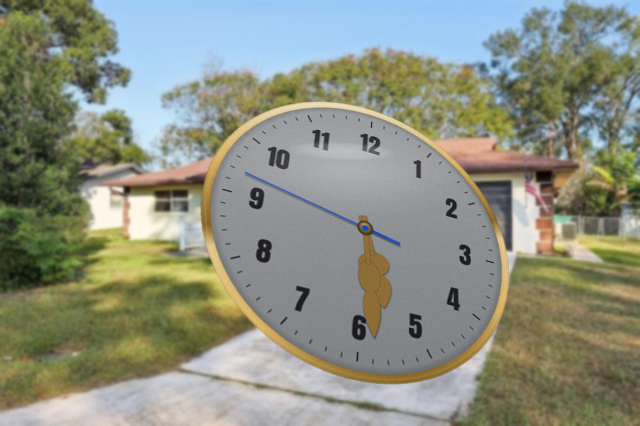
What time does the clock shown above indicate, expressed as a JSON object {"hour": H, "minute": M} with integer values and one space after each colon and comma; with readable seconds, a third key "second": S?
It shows {"hour": 5, "minute": 28, "second": 47}
